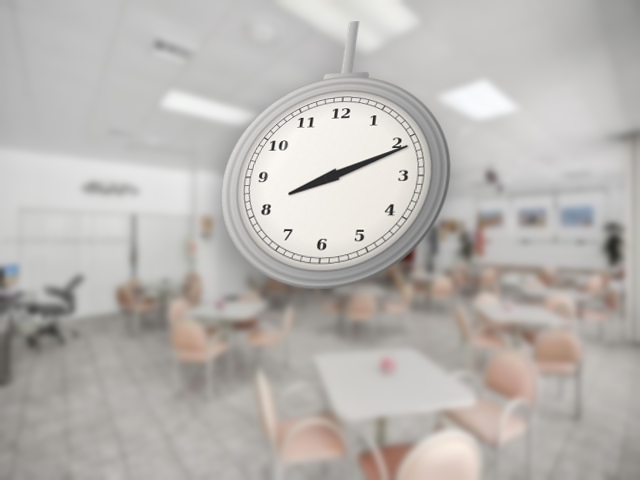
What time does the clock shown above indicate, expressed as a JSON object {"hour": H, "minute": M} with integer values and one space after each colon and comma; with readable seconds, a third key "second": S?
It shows {"hour": 8, "minute": 11}
